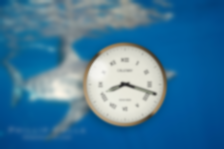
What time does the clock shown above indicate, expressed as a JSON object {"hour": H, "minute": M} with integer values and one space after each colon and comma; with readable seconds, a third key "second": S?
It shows {"hour": 8, "minute": 18}
